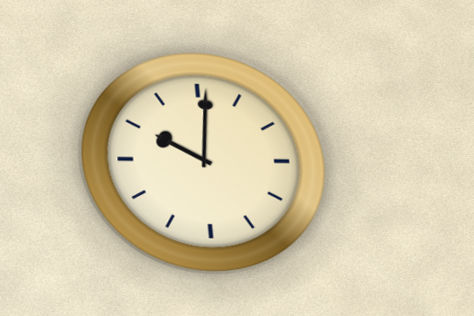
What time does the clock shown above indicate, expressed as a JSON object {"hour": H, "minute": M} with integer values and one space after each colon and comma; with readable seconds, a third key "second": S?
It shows {"hour": 10, "minute": 1}
